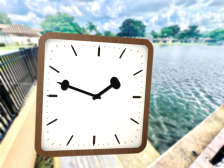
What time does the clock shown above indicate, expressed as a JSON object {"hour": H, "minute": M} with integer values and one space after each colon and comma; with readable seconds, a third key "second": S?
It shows {"hour": 1, "minute": 48}
